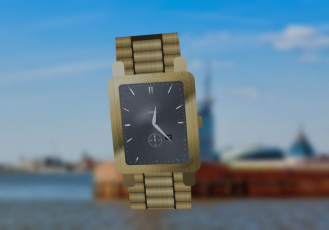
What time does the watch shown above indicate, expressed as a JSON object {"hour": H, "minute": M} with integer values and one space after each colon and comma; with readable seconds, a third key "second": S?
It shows {"hour": 12, "minute": 23}
